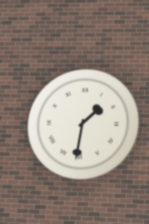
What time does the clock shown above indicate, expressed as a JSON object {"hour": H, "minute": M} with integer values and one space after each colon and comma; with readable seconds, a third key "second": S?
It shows {"hour": 1, "minute": 31}
